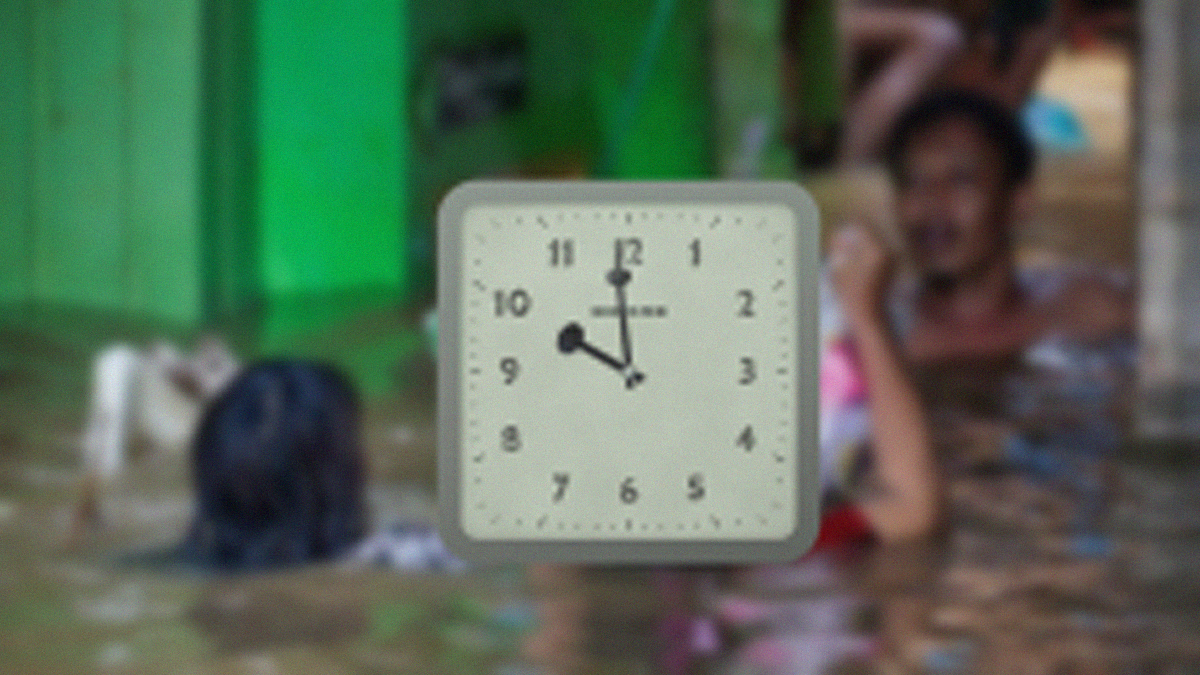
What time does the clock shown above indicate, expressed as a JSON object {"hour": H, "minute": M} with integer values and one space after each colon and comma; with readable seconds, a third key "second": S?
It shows {"hour": 9, "minute": 59}
